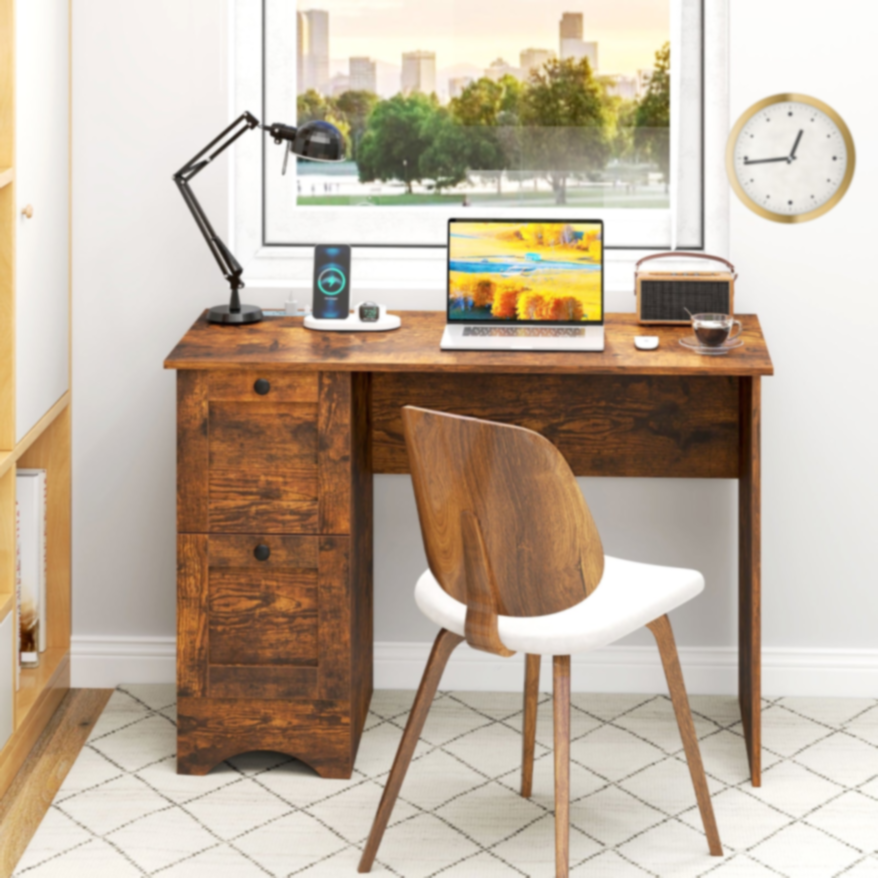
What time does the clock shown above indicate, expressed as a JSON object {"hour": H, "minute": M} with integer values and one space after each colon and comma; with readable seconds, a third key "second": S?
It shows {"hour": 12, "minute": 44}
